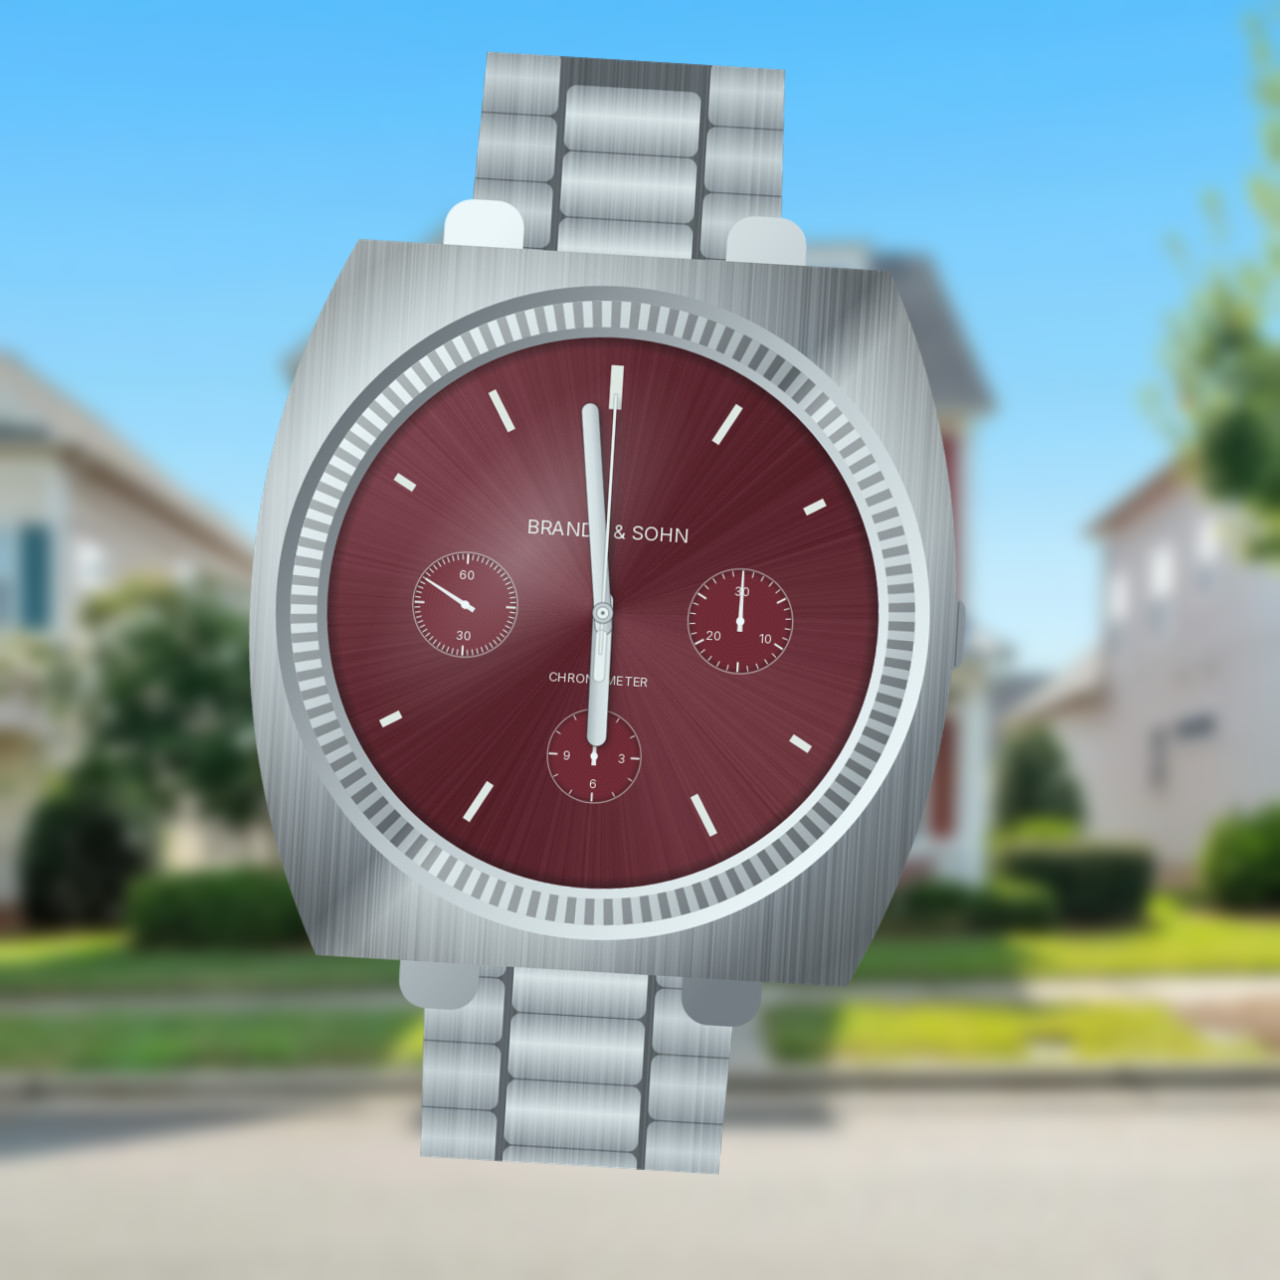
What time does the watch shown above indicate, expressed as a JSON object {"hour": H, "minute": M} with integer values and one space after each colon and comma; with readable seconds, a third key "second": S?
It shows {"hour": 5, "minute": 58, "second": 50}
